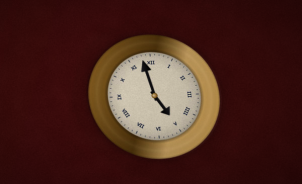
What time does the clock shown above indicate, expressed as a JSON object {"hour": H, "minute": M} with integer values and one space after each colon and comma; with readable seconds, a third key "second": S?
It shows {"hour": 4, "minute": 58}
